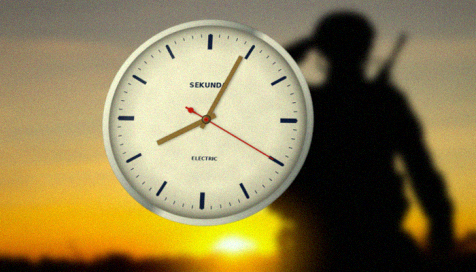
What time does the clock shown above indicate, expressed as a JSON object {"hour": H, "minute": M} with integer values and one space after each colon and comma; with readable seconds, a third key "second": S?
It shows {"hour": 8, "minute": 4, "second": 20}
